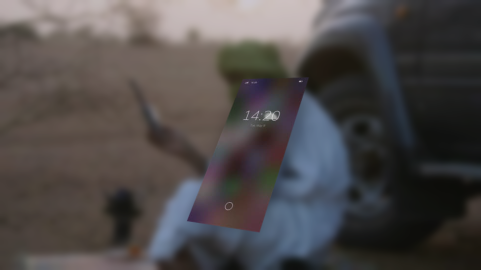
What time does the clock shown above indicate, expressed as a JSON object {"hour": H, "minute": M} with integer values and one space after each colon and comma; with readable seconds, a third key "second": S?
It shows {"hour": 14, "minute": 20}
